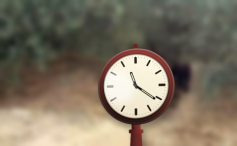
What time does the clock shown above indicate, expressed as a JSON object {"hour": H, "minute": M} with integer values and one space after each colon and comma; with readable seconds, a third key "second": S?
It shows {"hour": 11, "minute": 21}
